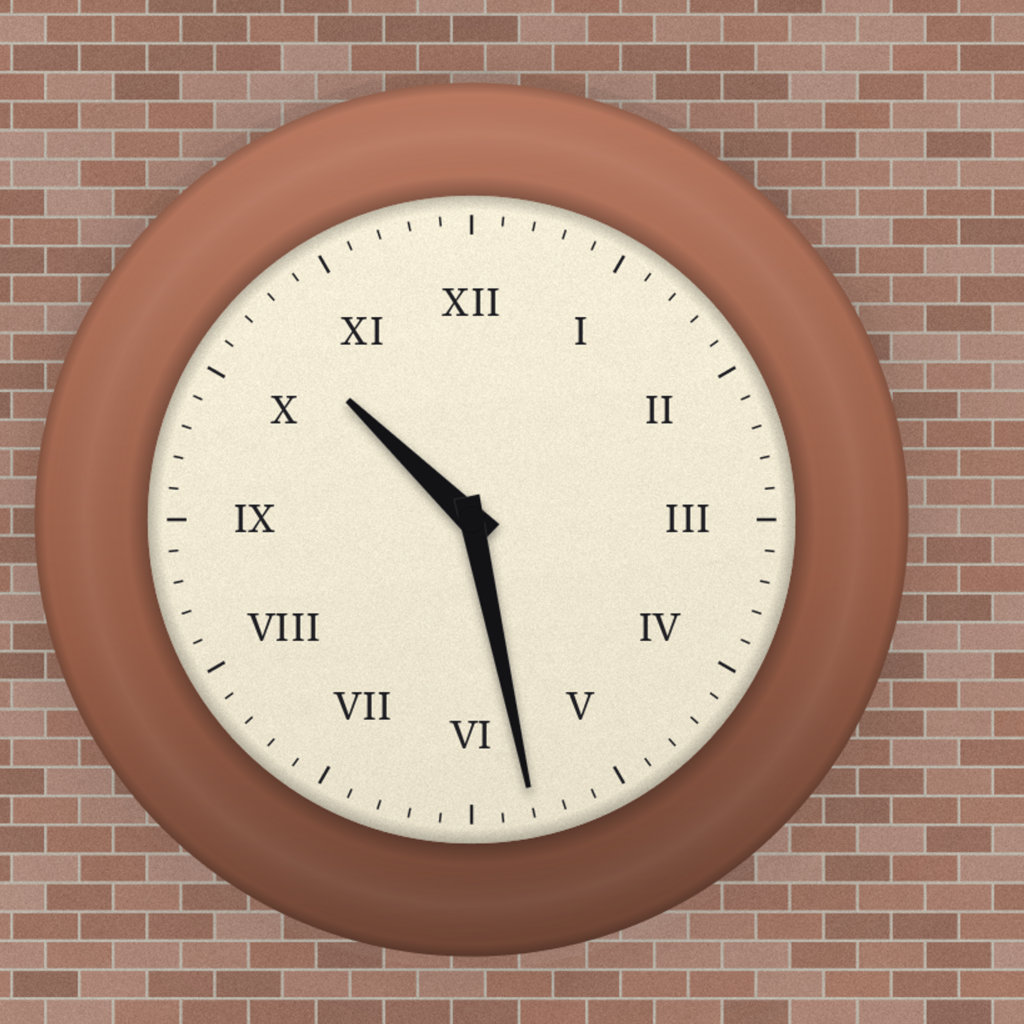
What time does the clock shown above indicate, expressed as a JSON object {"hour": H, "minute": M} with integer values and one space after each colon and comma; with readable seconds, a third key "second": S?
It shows {"hour": 10, "minute": 28}
